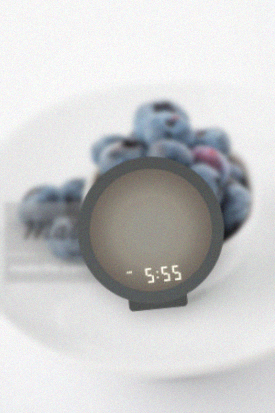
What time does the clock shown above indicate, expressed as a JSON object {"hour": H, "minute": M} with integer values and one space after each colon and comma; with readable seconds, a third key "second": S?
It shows {"hour": 5, "minute": 55}
